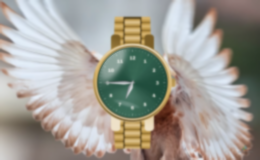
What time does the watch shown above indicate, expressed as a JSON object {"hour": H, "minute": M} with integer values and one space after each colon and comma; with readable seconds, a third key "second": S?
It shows {"hour": 6, "minute": 45}
